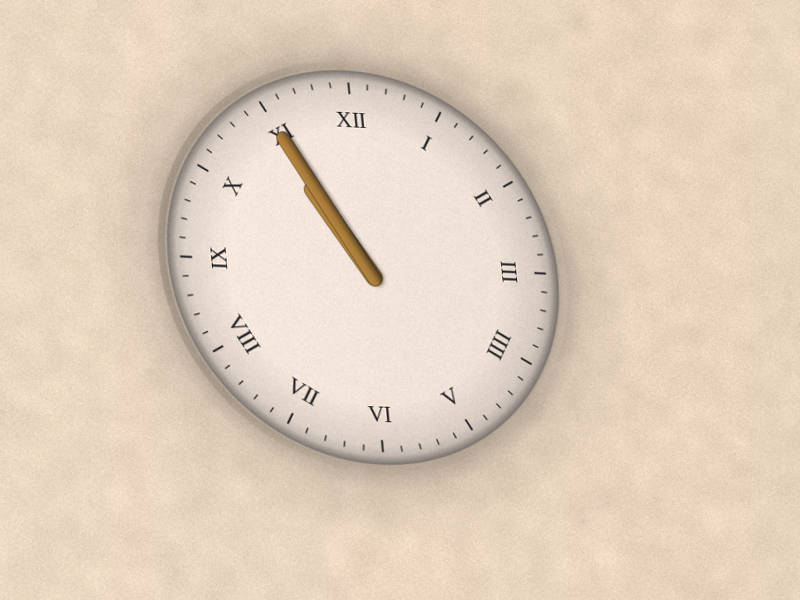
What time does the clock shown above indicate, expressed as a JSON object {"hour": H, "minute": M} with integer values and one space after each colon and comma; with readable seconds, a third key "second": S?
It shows {"hour": 10, "minute": 55}
